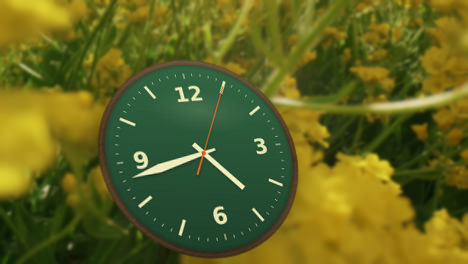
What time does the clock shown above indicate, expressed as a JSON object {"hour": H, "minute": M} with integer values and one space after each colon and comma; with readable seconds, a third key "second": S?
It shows {"hour": 4, "minute": 43, "second": 5}
